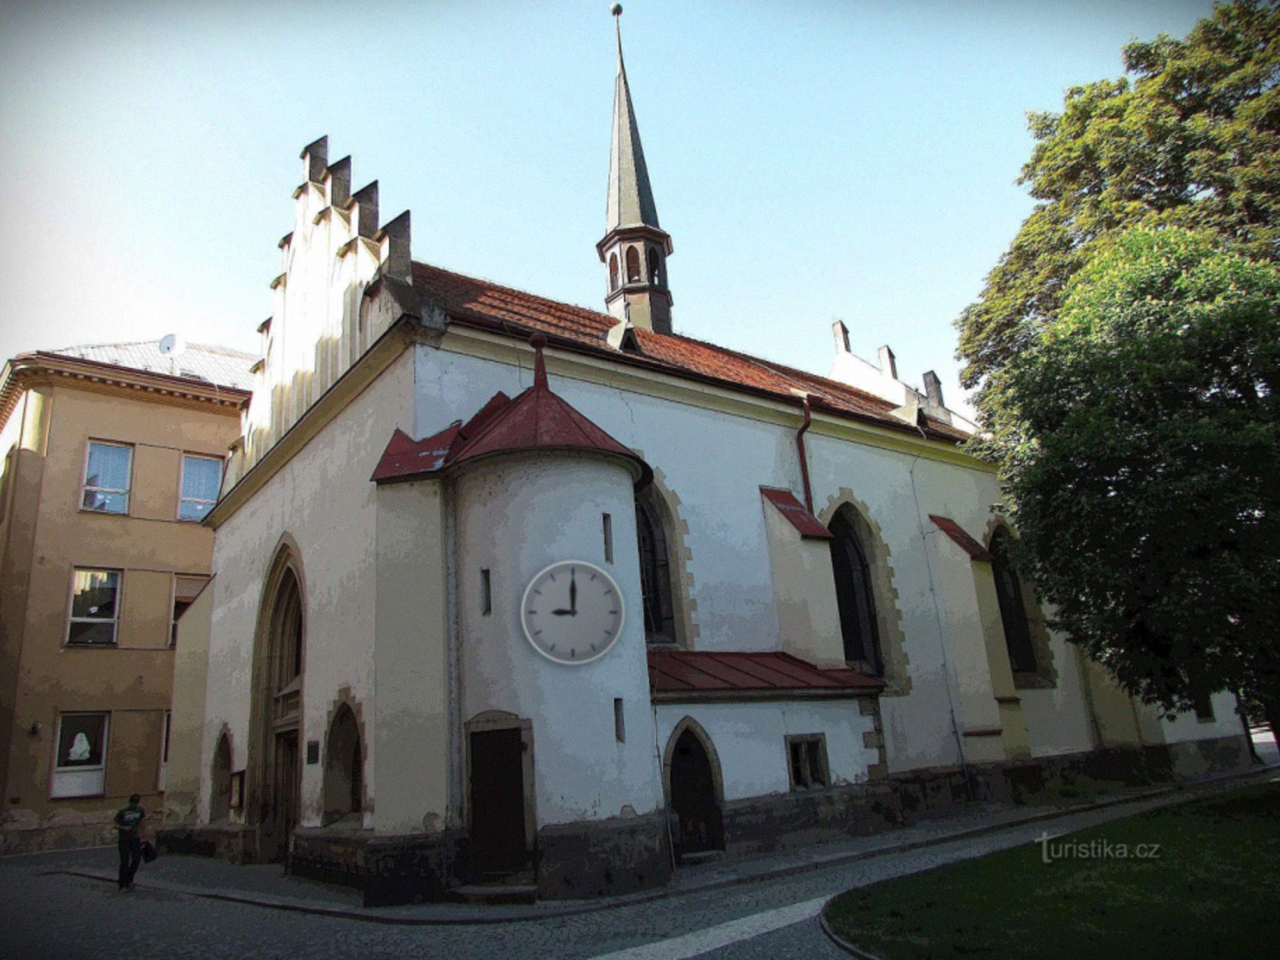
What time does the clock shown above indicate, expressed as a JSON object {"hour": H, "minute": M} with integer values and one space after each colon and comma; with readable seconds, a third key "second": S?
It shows {"hour": 9, "minute": 0}
